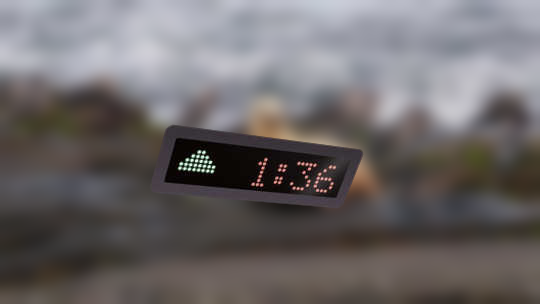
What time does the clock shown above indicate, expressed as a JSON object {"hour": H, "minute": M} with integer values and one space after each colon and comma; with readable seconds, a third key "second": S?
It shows {"hour": 1, "minute": 36}
